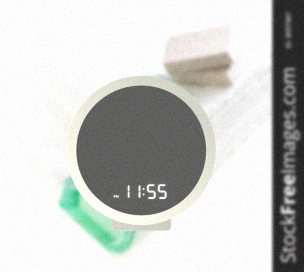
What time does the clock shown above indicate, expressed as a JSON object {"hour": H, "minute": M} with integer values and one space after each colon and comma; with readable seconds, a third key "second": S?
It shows {"hour": 11, "minute": 55}
